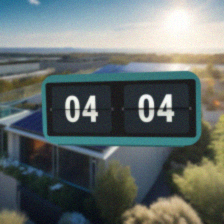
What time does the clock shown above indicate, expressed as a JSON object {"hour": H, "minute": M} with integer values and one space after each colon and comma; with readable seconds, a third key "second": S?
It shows {"hour": 4, "minute": 4}
